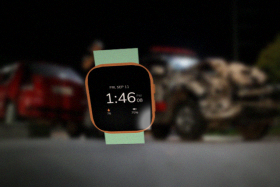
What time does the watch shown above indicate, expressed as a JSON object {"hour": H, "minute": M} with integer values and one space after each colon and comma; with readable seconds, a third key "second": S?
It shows {"hour": 1, "minute": 46}
